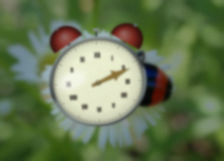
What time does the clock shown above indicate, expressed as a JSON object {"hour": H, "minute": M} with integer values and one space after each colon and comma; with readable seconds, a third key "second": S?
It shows {"hour": 2, "minute": 11}
